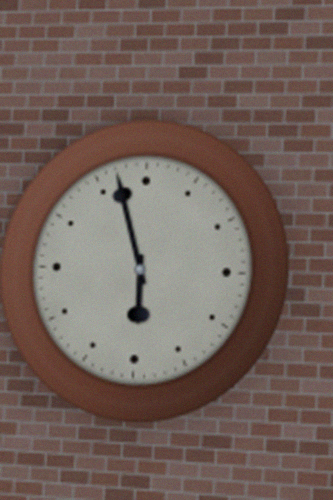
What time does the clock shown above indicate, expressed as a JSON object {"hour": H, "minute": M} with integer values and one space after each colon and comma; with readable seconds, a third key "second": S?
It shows {"hour": 5, "minute": 57}
